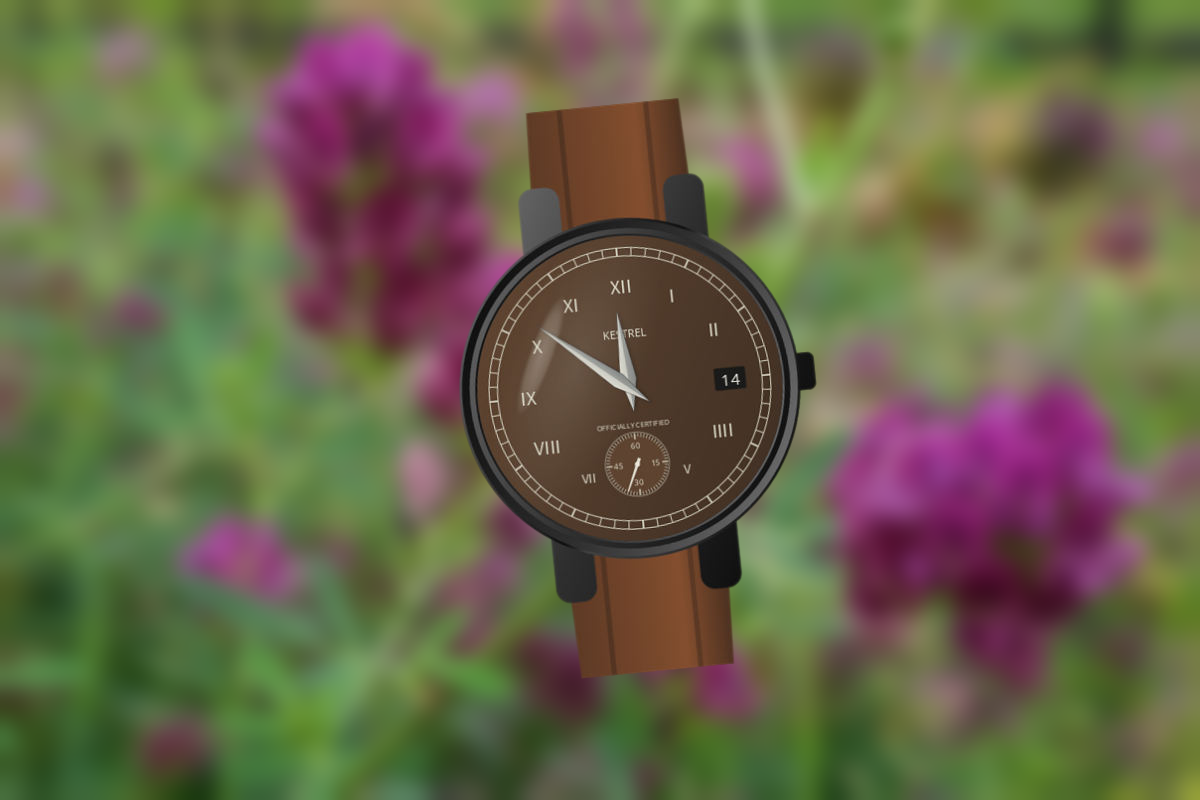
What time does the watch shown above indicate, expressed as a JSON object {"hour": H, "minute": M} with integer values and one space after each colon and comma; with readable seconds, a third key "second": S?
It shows {"hour": 11, "minute": 51, "second": 34}
